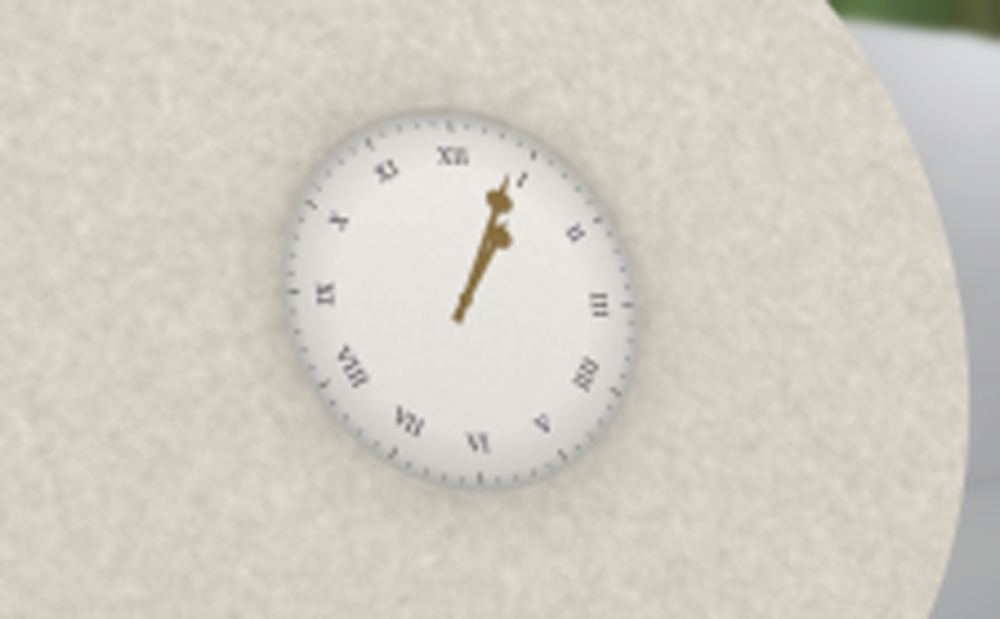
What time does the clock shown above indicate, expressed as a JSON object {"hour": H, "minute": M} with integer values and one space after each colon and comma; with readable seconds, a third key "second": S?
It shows {"hour": 1, "minute": 4}
